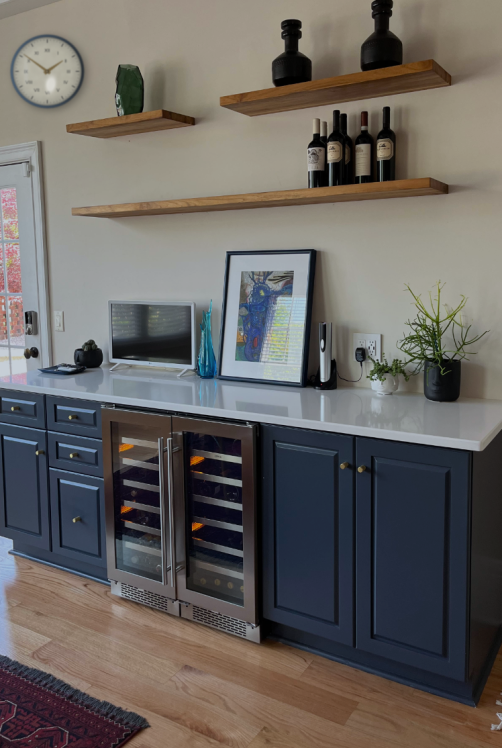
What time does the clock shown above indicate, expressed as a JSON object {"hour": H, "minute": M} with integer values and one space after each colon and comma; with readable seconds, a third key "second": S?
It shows {"hour": 1, "minute": 51}
